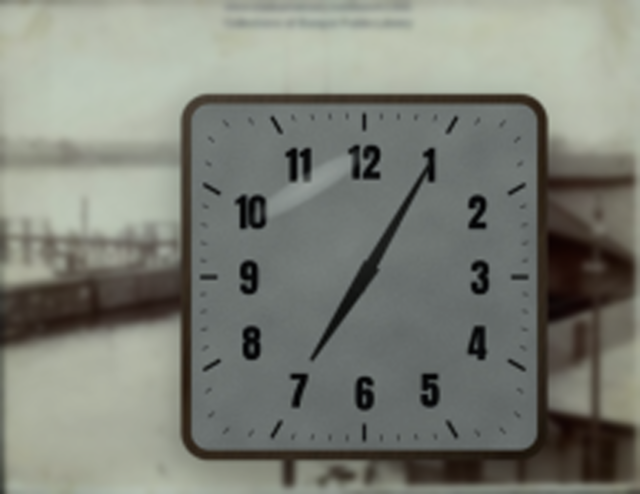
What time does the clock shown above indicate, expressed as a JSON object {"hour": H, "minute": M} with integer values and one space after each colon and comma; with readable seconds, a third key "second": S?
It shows {"hour": 7, "minute": 5}
